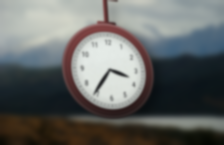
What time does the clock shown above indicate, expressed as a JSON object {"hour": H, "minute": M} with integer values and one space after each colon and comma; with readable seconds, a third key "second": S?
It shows {"hour": 3, "minute": 36}
